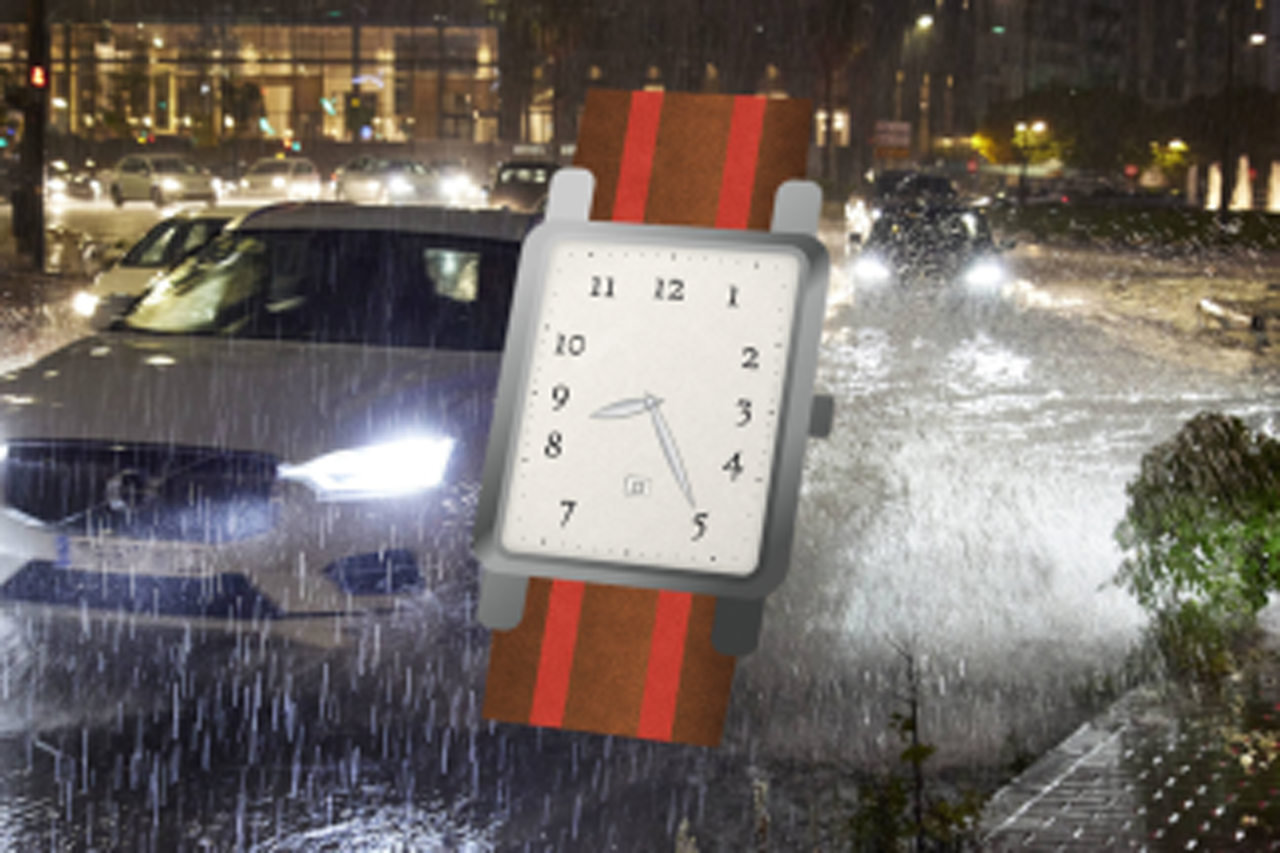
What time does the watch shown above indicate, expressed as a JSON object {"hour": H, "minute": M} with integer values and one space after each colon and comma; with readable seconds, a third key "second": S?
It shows {"hour": 8, "minute": 25}
